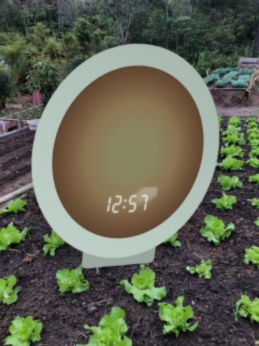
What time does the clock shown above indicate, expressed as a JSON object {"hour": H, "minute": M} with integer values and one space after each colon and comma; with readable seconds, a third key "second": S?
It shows {"hour": 12, "minute": 57}
